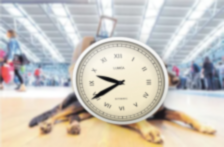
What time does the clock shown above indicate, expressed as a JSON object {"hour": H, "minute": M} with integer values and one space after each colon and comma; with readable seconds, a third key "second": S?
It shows {"hour": 9, "minute": 40}
